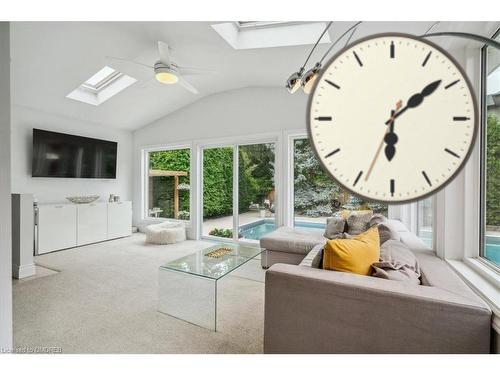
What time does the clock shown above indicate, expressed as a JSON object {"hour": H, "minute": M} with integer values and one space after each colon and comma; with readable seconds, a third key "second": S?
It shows {"hour": 6, "minute": 8, "second": 34}
